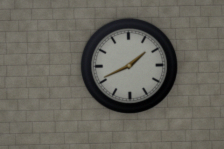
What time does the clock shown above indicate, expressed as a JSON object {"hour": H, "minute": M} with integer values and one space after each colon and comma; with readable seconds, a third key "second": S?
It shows {"hour": 1, "minute": 41}
